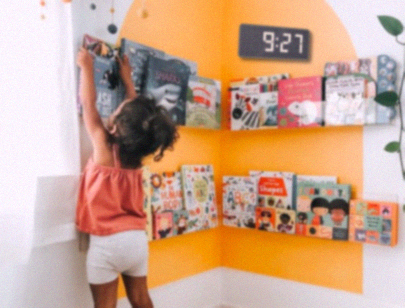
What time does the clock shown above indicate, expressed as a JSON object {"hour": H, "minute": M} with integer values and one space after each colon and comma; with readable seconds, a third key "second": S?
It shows {"hour": 9, "minute": 27}
